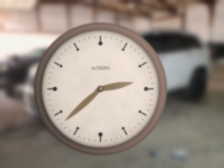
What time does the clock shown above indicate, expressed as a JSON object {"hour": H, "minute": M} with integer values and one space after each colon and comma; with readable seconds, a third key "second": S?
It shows {"hour": 2, "minute": 38}
